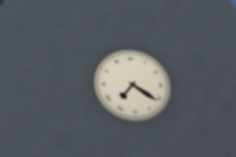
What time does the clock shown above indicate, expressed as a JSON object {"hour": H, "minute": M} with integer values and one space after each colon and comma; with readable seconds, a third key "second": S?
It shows {"hour": 7, "minute": 21}
